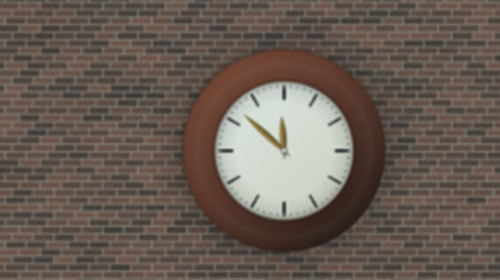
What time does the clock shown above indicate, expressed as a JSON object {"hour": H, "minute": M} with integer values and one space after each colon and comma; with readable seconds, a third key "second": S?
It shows {"hour": 11, "minute": 52}
